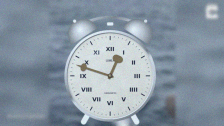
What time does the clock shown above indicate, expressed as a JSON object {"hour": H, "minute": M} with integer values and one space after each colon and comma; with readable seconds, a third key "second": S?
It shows {"hour": 12, "minute": 48}
